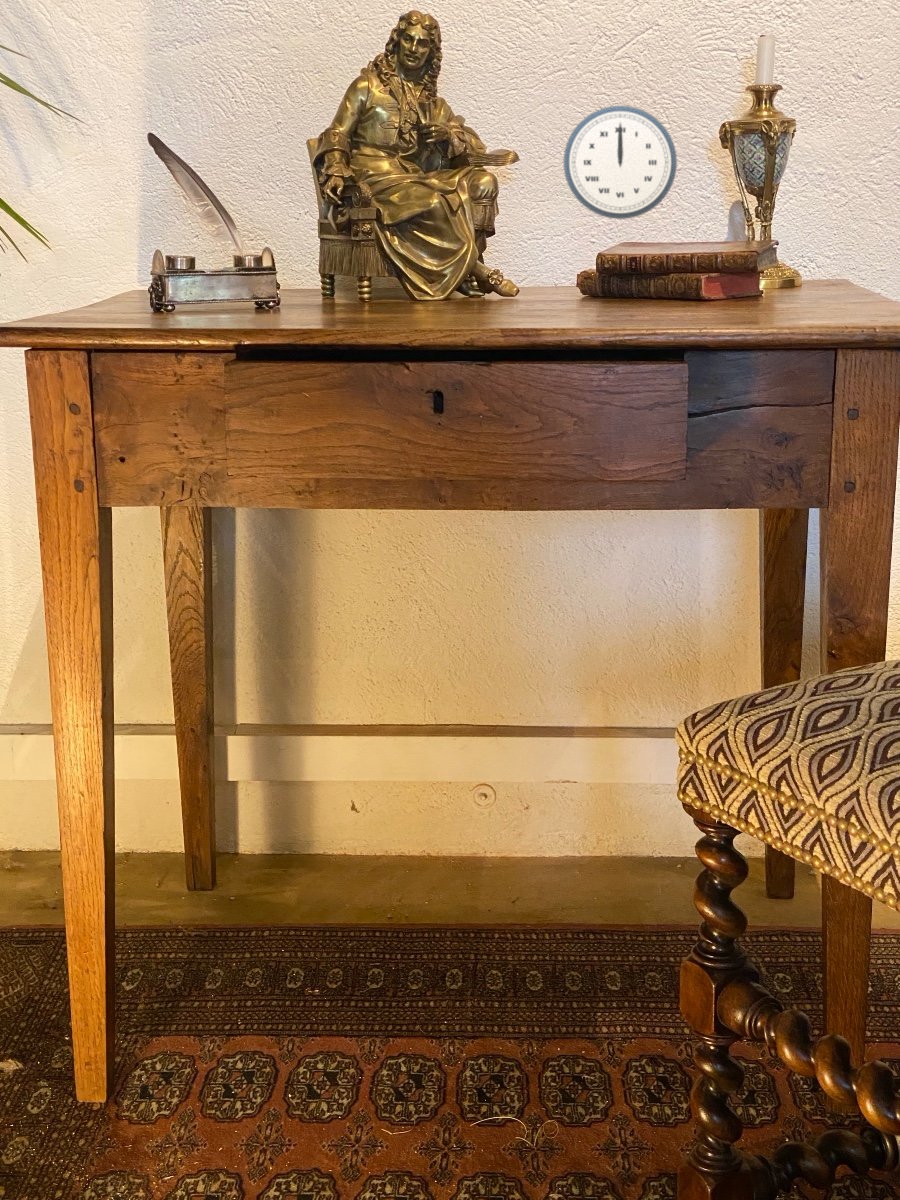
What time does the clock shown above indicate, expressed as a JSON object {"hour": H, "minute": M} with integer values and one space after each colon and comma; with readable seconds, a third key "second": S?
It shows {"hour": 12, "minute": 0}
